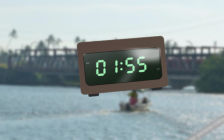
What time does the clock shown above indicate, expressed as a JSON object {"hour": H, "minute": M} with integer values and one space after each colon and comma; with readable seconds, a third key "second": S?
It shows {"hour": 1, "minute": 55}
